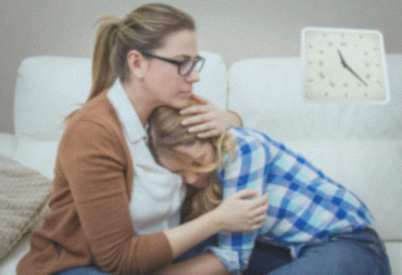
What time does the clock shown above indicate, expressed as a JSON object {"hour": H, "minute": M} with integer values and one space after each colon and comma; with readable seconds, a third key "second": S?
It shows {"hour": 11, "minute": 23}
